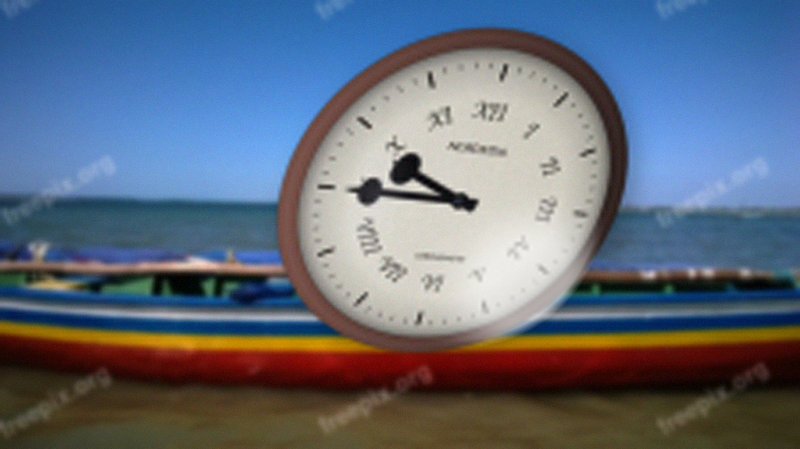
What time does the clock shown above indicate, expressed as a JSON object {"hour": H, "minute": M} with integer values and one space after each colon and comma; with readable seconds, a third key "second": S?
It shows {"hour": 9, "minute": 45}
